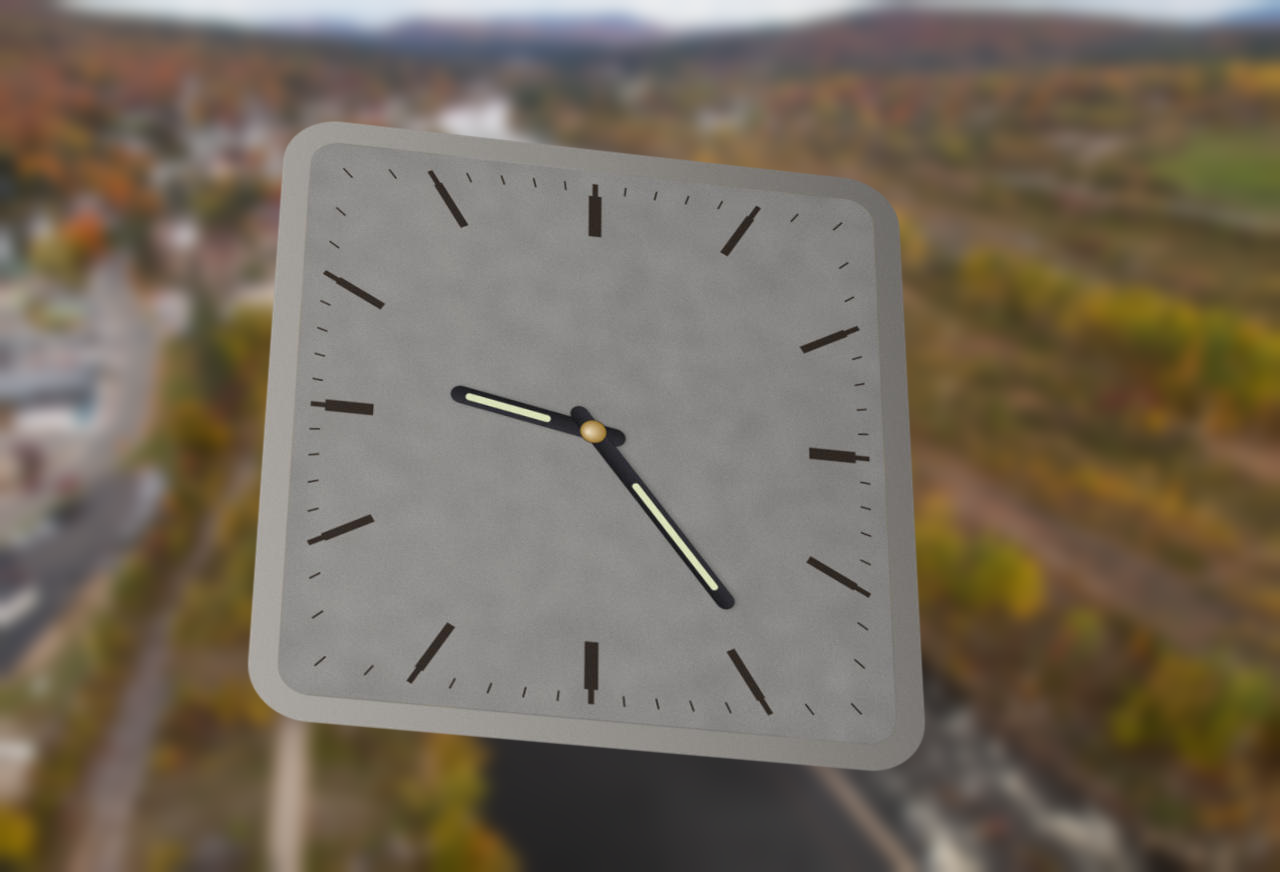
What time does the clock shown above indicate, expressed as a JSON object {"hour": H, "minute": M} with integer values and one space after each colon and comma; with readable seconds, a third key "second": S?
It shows {"hour": 9, "minute": 24}
